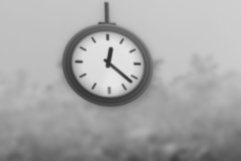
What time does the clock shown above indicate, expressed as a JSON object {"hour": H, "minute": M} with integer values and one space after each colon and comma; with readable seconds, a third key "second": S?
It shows {"hour": 12, "minute": 22}
